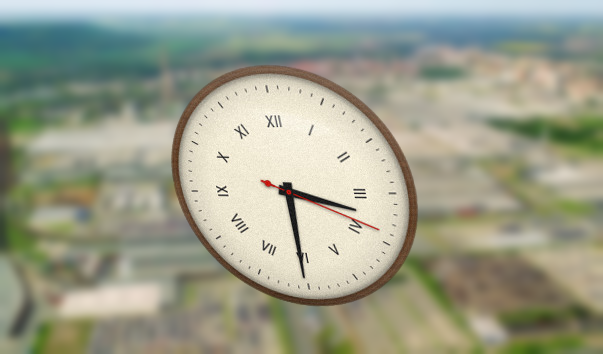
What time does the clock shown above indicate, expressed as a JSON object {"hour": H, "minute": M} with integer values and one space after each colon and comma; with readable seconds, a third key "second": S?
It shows {"hour": 3, "minute": 30, "second": 19}
